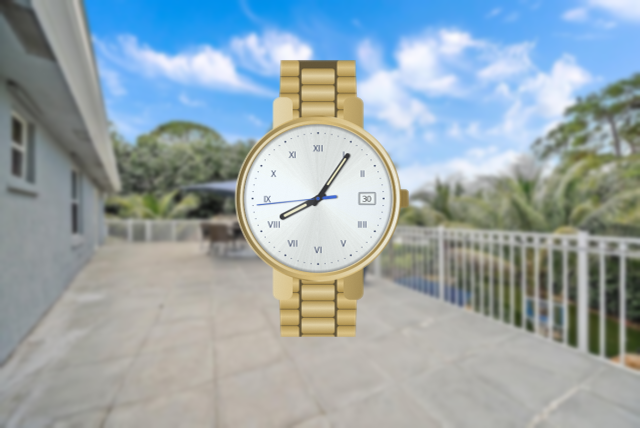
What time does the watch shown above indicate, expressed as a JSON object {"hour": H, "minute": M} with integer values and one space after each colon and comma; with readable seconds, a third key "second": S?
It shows {"hour": 8, "minute": 5, "second": 44}
